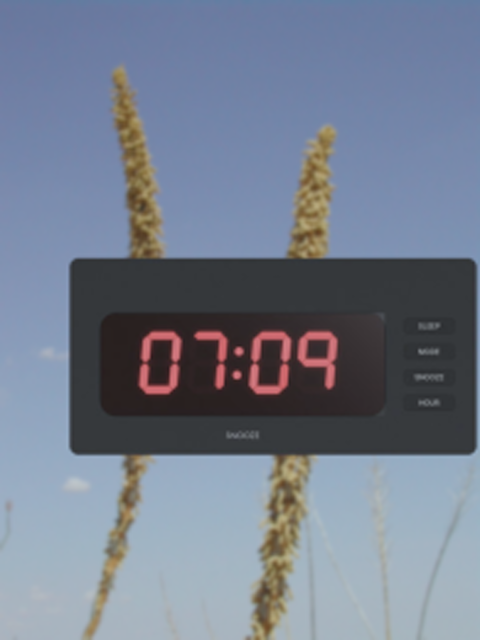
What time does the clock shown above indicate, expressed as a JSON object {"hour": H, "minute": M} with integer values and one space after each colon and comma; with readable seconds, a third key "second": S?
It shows {"hour": 7, "minute": 9}
